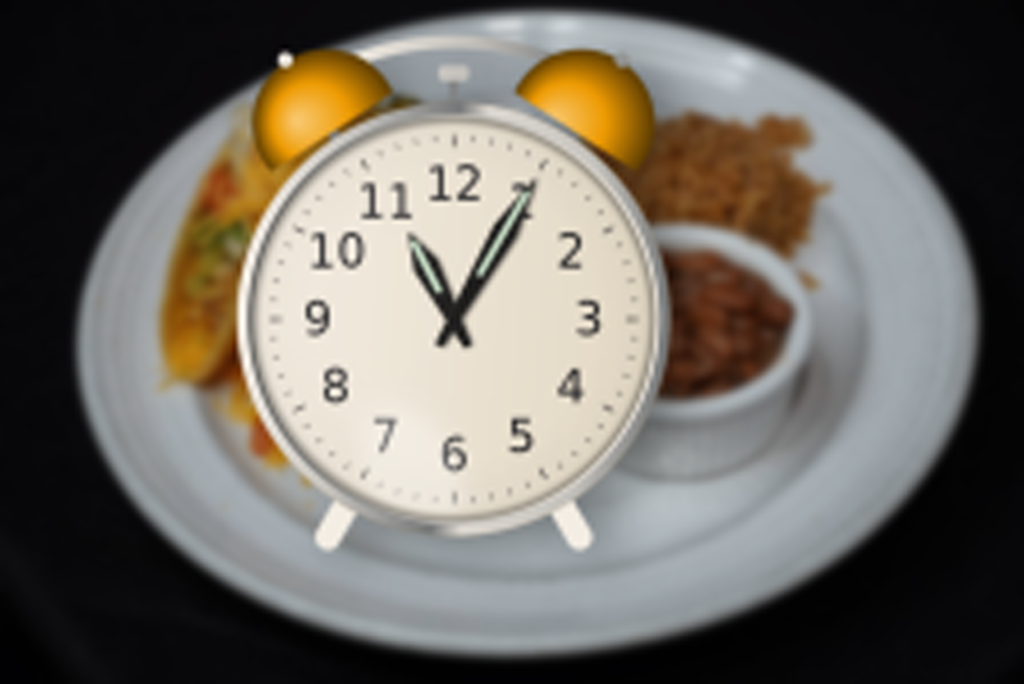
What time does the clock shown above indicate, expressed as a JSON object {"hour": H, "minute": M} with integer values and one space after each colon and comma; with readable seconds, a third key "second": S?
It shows {"hour": 11, "minute": 5}
